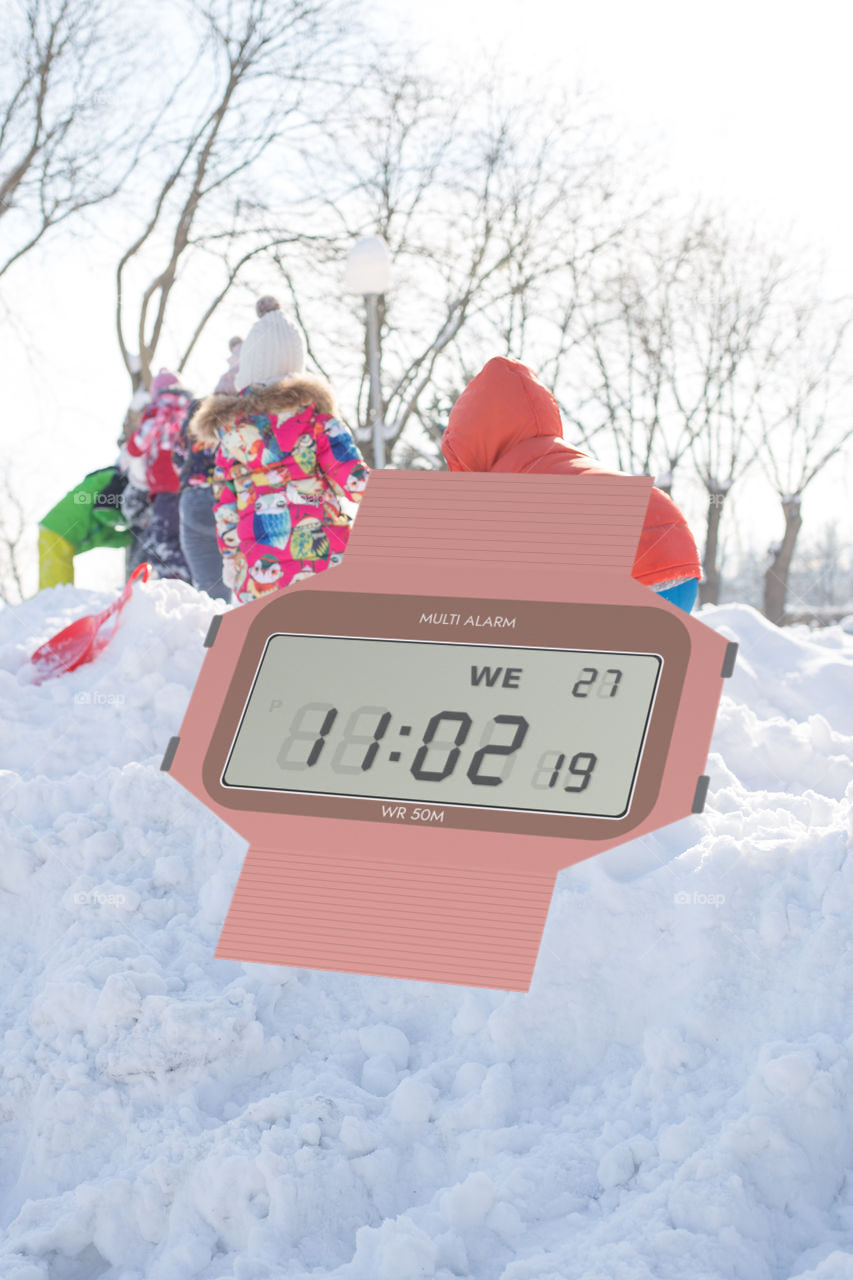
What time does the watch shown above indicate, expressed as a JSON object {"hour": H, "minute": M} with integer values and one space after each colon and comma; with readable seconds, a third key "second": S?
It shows {"hour": 11, "minute": 2, "second": 19}
